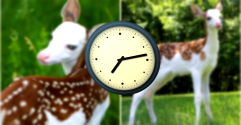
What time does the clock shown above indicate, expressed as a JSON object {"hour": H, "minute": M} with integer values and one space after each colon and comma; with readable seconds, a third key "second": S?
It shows {"hour": 7, "minute": 13}
